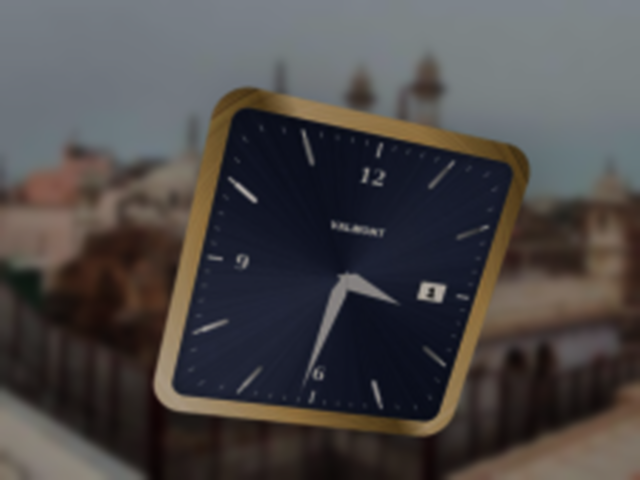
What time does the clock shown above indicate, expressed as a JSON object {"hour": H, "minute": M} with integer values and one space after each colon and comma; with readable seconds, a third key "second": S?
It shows {"hour": 3, "minute": 31}
